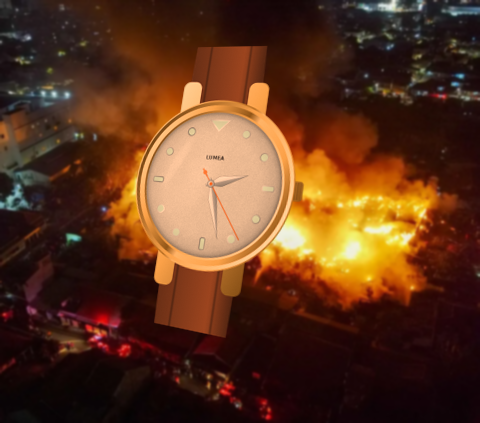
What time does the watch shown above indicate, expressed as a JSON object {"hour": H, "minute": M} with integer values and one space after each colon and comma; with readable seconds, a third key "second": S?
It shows {"hour": 2, "minute": 27, "second": 24}
